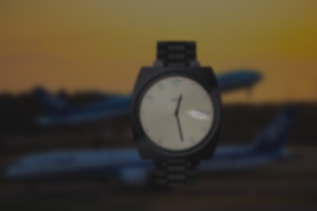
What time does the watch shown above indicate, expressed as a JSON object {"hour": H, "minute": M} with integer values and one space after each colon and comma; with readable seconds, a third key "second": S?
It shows {"hour": 12, "minute": 28}
